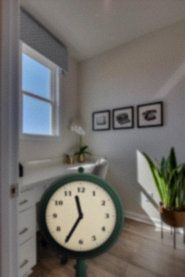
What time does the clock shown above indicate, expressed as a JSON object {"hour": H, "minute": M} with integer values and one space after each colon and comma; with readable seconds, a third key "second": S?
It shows {"hour": 11, "minute": 35}
